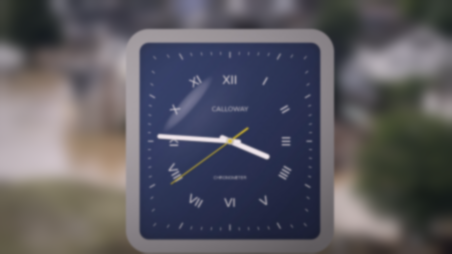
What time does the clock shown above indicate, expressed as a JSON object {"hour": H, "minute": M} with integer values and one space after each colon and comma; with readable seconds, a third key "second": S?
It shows {"hour": 3, "minute": 45, "second": 39}
